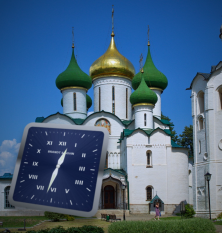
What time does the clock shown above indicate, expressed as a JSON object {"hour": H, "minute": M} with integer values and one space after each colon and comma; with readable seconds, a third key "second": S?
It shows {"hour": 12, "minute": 32}
